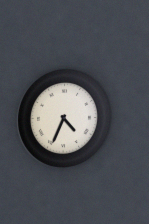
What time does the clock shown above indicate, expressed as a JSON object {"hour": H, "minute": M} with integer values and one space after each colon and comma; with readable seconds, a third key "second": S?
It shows {"hour": 4, "minute": 34}
